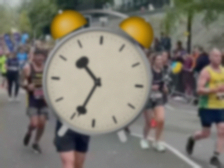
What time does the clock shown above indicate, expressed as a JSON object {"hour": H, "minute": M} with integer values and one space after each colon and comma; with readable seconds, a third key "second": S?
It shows {"hour": 10, "minute": 34}
